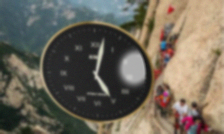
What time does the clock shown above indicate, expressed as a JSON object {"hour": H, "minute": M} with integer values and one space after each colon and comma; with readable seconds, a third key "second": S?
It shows {"hour": 5, "minute": 2}
